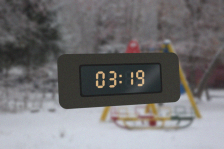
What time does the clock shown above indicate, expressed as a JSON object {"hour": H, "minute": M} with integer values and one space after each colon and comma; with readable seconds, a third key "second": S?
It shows {"hour": 3, "minute": 19}
